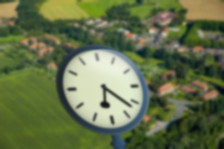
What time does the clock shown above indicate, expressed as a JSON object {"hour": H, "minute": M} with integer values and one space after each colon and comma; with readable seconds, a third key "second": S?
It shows {"hour": 6, "minute": 22}
